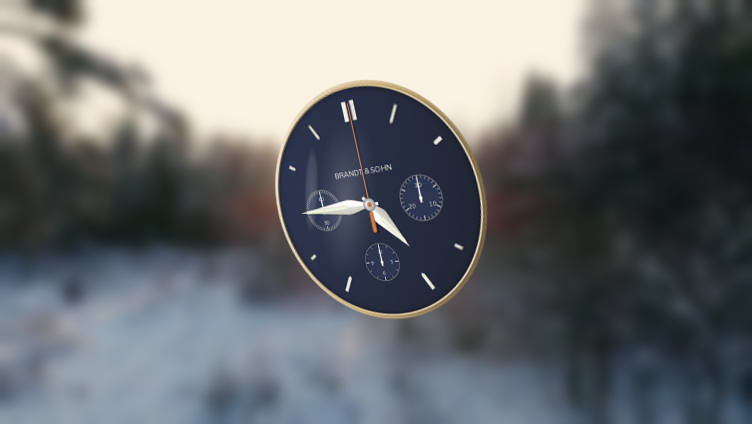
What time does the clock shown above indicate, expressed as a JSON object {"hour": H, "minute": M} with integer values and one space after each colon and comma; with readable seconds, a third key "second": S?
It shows {"hour": 4, "minute": 45}
